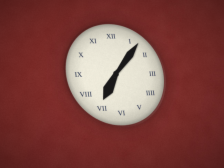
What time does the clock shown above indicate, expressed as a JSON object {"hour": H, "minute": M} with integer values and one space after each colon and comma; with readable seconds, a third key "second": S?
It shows {"hour": 7, "minute": 7}
